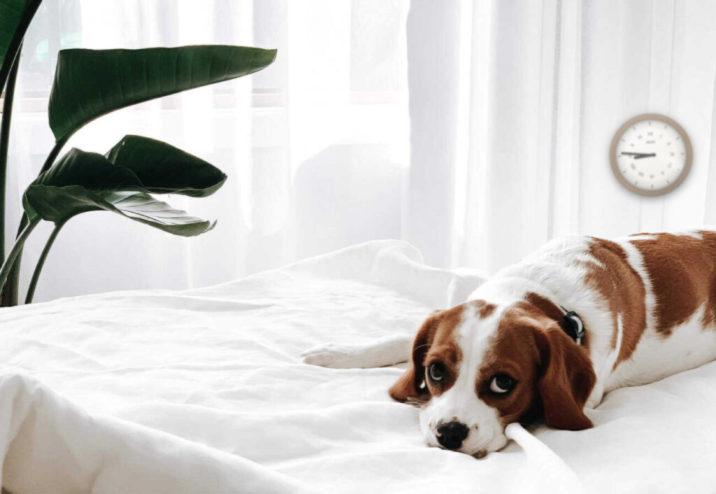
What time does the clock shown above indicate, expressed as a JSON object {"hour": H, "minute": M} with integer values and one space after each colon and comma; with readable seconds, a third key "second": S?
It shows {"hour": 8, "minute": 46}
